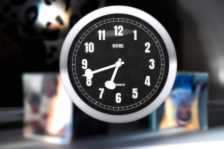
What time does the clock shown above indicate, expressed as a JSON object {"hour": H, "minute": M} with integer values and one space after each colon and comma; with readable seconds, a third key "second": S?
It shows {"hour": 6, "minute": 42}
